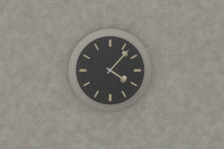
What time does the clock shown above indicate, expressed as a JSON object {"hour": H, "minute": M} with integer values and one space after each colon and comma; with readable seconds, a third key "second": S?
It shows {"hour": 4, "minute": 7}
